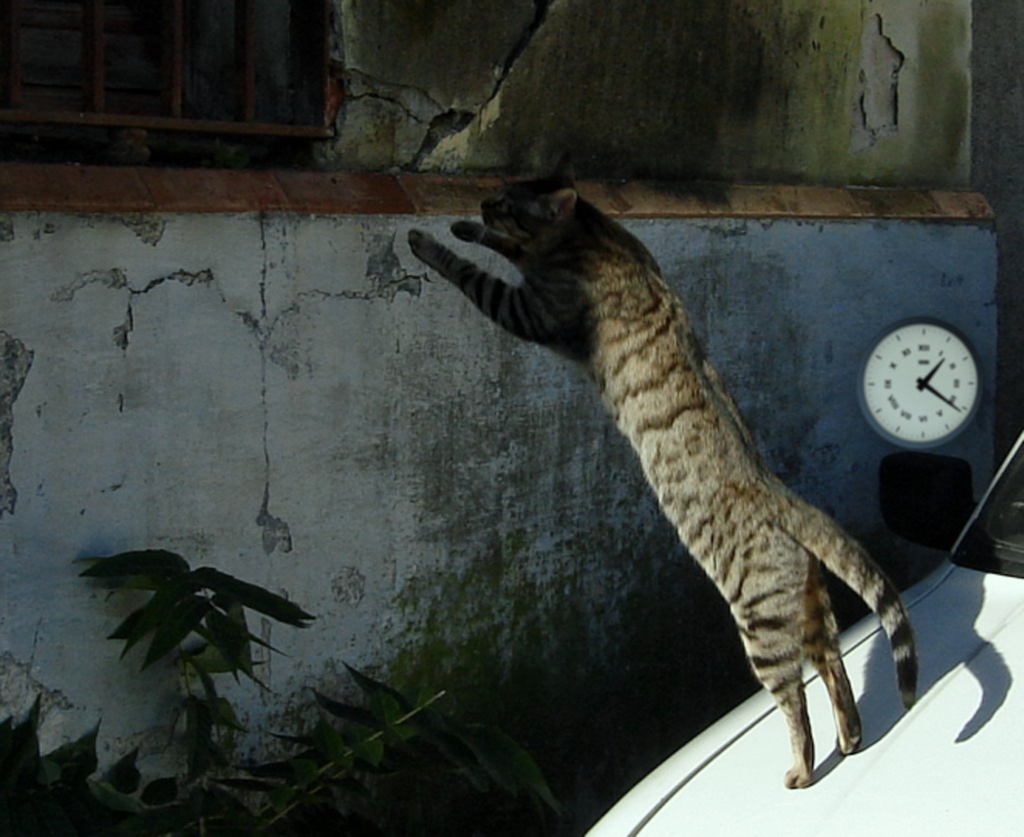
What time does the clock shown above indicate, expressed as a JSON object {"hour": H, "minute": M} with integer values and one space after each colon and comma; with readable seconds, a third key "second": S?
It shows {"hour": 1, "minute": 21}
